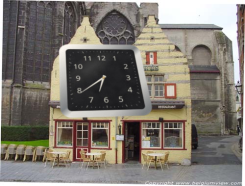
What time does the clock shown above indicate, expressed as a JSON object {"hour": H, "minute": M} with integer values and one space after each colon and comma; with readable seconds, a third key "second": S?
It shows {"hour": 6, "minute": 39}
